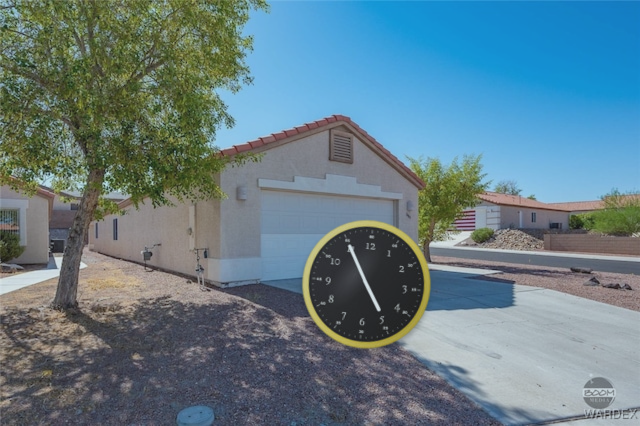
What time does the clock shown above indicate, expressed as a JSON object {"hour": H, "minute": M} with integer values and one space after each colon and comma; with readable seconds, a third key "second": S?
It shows {"hour": 4, "minute": 55}
